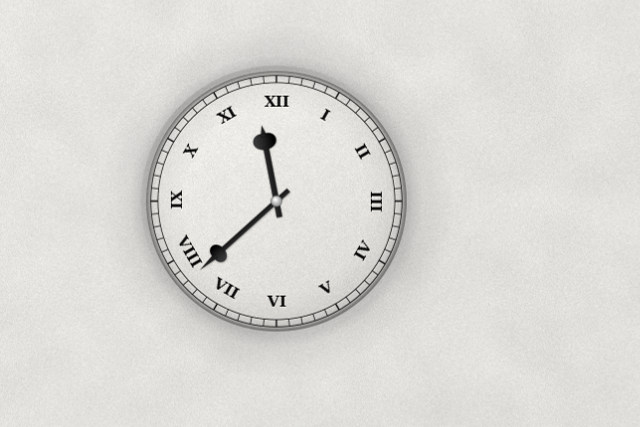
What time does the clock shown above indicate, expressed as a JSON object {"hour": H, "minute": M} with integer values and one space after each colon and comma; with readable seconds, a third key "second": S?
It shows {"hour": 11, "minute": 38}
